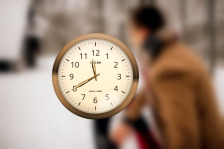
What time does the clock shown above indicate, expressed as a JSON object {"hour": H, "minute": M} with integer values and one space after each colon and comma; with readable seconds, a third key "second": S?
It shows {"hour": 11, "minute": 40}
